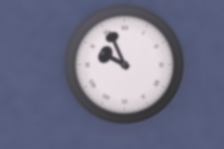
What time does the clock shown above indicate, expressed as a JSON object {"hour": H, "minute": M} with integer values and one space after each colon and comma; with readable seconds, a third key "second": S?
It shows {"hour": 9, "minute": 56}
